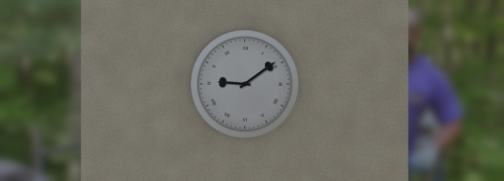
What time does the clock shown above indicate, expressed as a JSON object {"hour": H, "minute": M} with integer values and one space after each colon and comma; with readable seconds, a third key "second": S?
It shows {"hour": 9, "minute": 9}
